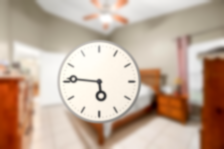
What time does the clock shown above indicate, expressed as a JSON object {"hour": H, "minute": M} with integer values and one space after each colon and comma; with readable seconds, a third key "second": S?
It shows {"hour": 5, "minute": 46}
